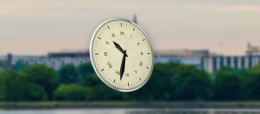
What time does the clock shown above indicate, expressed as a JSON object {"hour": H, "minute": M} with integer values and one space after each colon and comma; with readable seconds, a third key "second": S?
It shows {"hour": 10, "minute": 33}
